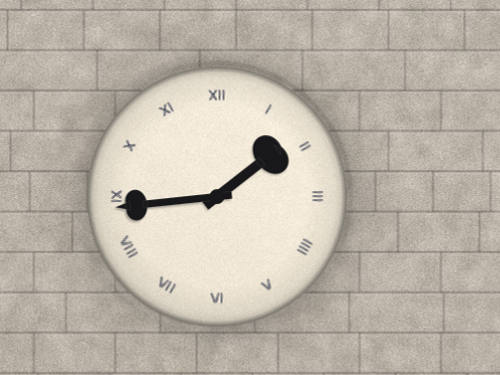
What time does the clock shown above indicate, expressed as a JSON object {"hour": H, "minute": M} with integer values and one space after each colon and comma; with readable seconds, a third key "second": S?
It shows {"hour": 1, "minute": 44}
